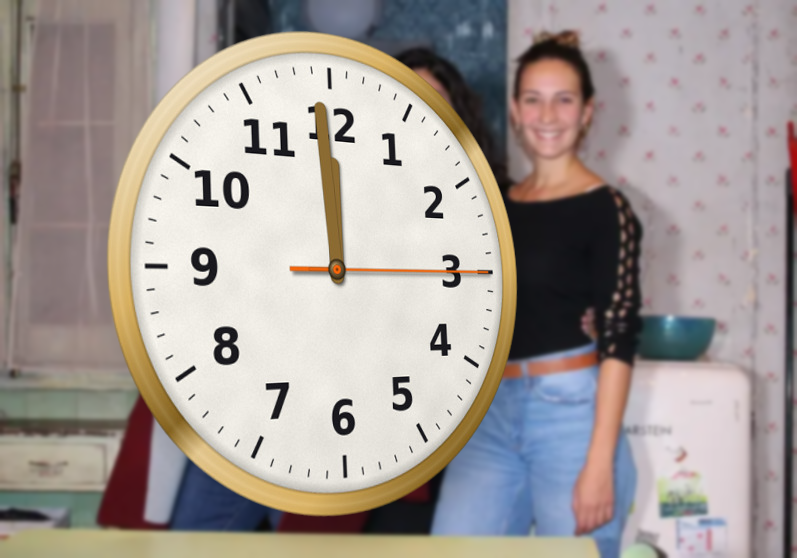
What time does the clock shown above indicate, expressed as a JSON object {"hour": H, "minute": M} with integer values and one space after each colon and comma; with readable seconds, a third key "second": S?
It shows {"hour": 11, "minute": 59, "second": 15}
